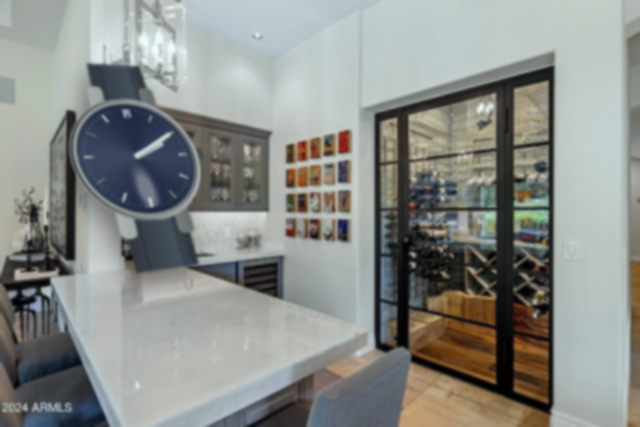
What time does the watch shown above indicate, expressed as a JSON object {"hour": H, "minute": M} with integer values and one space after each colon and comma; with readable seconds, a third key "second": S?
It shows {"hour": 2, "minute": 10}
